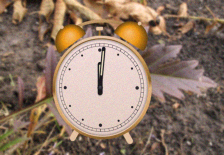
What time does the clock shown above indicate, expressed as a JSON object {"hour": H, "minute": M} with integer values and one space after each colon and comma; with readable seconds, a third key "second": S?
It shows {"hour": 12, "minute": 1}
